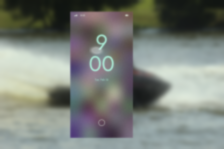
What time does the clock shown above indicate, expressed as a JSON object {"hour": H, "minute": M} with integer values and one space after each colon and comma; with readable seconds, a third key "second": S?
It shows {"hour": 9, "minute": 0}
